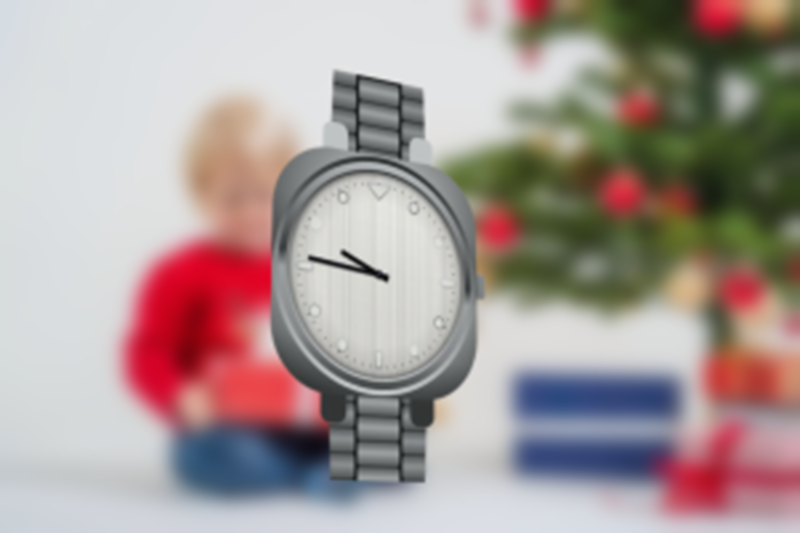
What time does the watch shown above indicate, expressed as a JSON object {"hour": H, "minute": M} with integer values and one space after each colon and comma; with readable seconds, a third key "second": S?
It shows {"hour": 9, "minute": 46}
